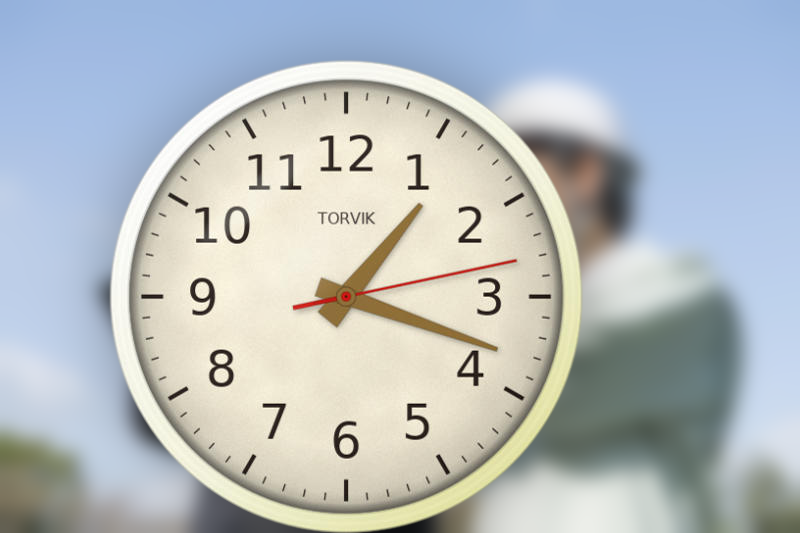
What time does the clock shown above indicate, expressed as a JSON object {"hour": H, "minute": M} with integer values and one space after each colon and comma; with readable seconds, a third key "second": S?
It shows {"hour": 1, "minute": 18, "second": 13}
